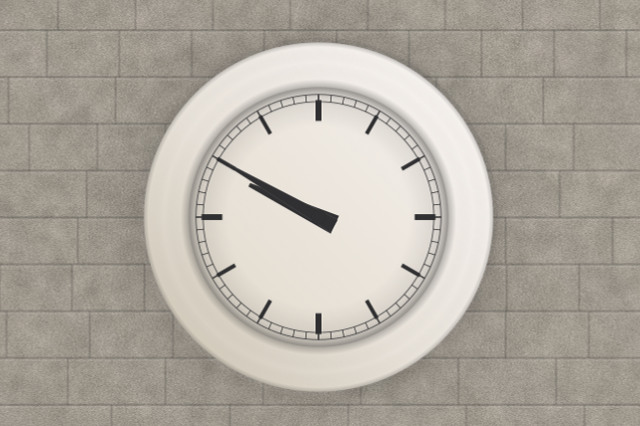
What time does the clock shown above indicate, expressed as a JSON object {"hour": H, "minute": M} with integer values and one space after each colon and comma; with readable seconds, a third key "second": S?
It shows {"hour": 9, "minute": 50}
